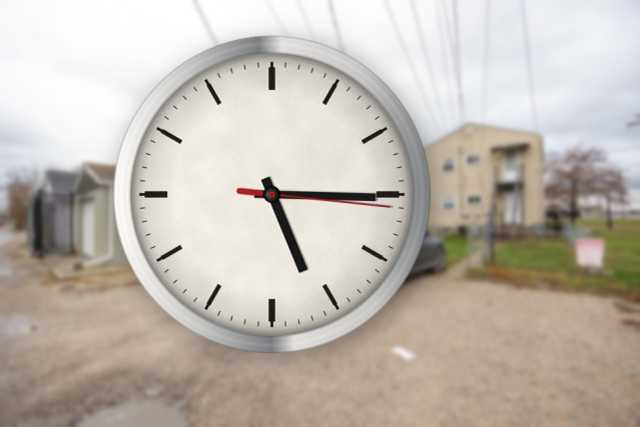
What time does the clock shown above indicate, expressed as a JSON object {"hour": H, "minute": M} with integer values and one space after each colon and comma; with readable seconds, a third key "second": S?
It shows {"hour": 5, "minute": 15, "second": 16}
